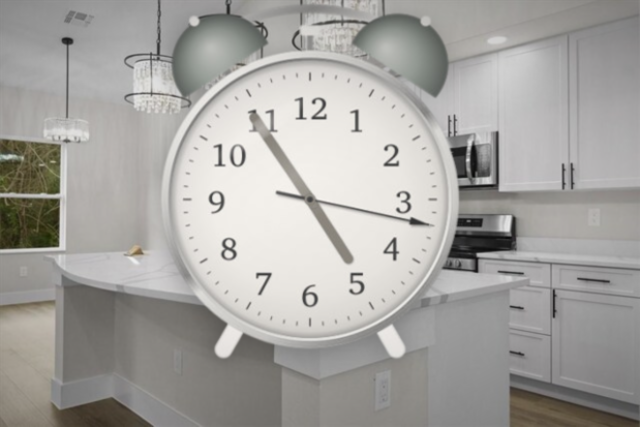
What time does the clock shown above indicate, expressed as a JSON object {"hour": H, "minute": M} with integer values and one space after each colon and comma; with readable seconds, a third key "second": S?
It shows {"hour": 4, "minute": 54, "second": 17}
